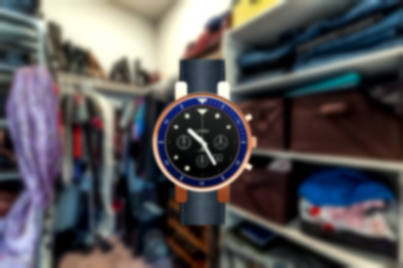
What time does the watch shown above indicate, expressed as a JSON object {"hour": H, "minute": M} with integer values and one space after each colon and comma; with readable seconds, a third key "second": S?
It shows {"hour": 10, "minute": 25}
